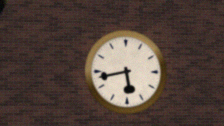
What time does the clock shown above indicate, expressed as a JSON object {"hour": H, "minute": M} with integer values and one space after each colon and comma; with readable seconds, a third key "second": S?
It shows {"hour": 5, "minute": 43}
